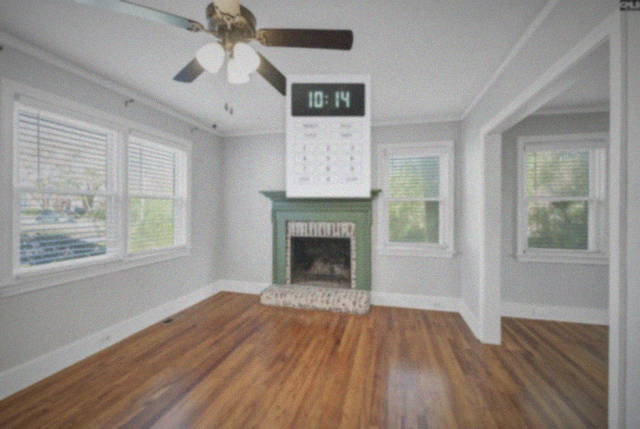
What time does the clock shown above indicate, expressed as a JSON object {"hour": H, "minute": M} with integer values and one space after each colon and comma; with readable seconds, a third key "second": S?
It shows {"hour": 10, "minute": 14}
